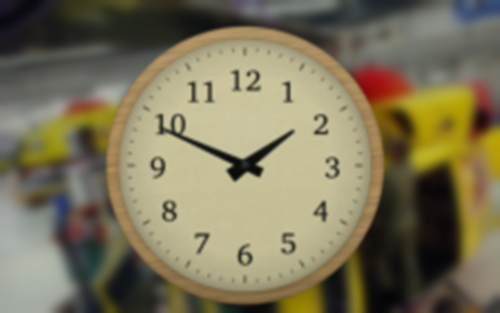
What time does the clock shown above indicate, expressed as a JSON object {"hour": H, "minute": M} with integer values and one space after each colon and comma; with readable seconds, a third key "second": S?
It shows {"hour": 1, "minute": 49}
